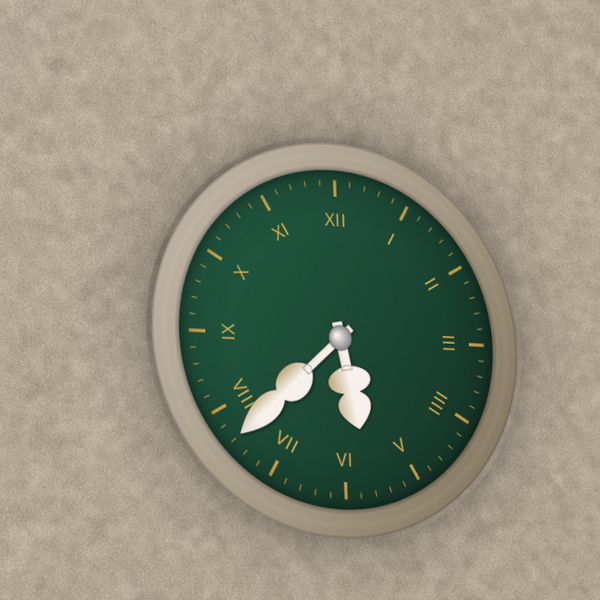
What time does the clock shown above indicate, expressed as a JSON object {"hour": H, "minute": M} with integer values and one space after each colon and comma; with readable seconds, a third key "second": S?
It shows {"hour": 5, "minute": 38}
